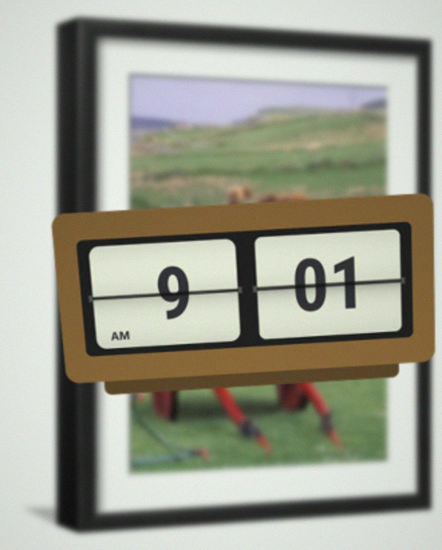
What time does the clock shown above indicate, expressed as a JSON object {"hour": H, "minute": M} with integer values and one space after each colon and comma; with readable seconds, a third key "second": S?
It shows {"hour": 9, "minute": 1}
